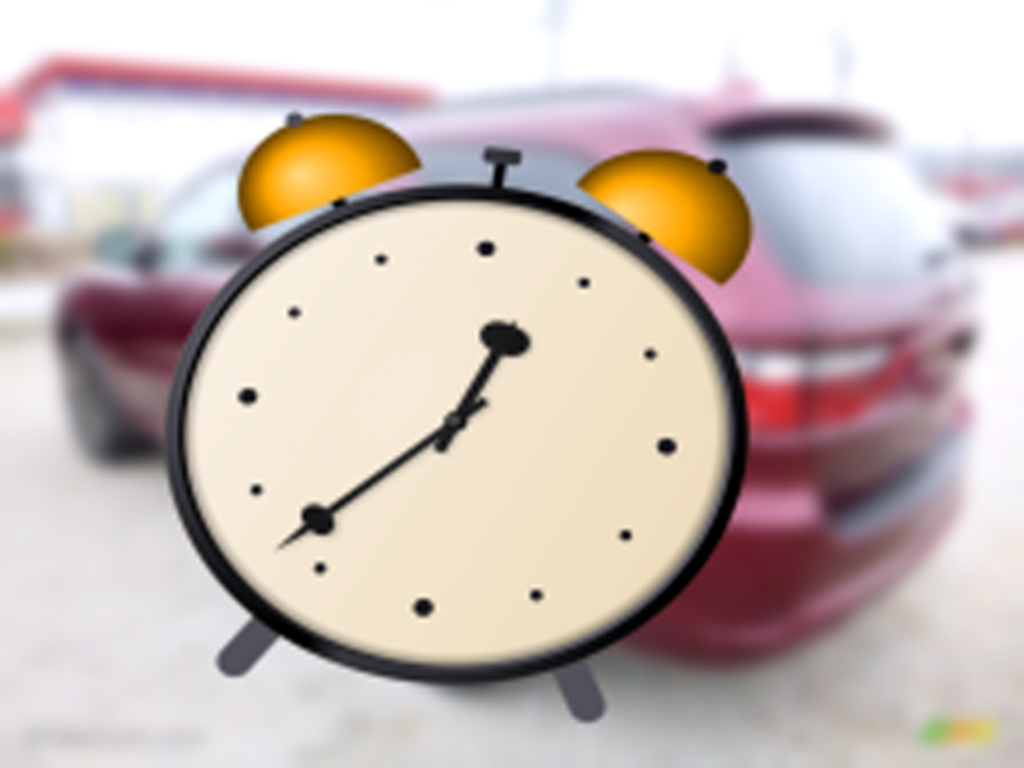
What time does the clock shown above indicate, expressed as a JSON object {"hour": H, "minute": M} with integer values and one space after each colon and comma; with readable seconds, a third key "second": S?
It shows {"hour": 12, "minute": 37}
